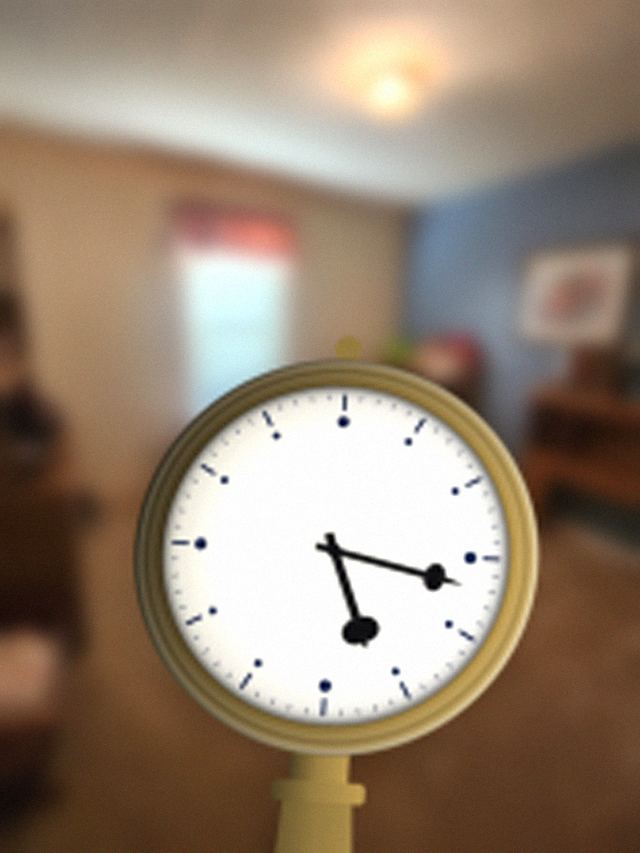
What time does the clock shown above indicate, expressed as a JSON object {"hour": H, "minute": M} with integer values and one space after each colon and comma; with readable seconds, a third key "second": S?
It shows {"hour": 5, "minute": 17}
